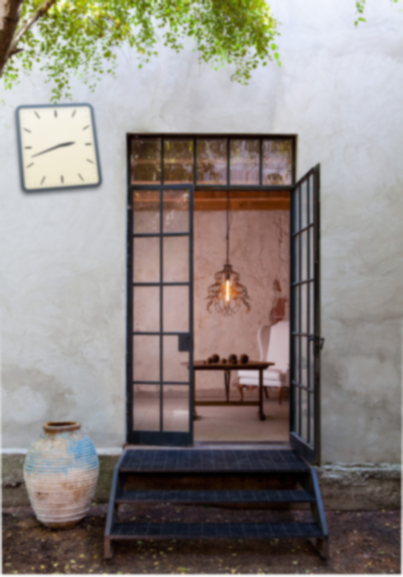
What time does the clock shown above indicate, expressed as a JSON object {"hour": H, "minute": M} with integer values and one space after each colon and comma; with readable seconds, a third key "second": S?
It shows {"hour": 2, "minute": 42}
